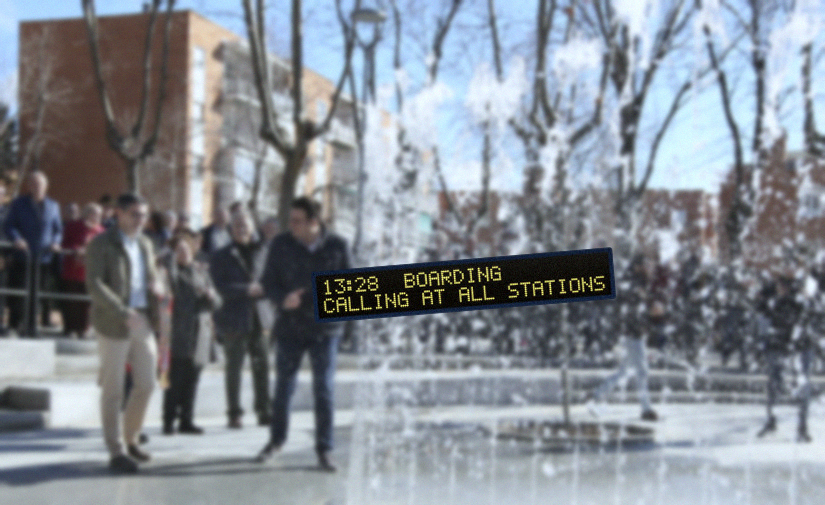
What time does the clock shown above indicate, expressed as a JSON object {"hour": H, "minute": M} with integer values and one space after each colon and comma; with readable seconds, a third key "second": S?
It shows {"hour": 13, "minute": 28}
